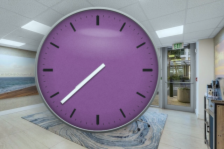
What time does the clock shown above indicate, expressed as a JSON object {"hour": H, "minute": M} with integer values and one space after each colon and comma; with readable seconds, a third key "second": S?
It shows {"hour": 7, "minute": 38}
